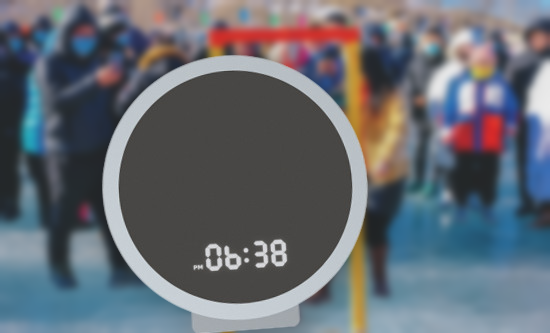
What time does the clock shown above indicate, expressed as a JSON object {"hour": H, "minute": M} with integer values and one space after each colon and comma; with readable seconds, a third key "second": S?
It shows {"hour": 6, "minute": 38}
